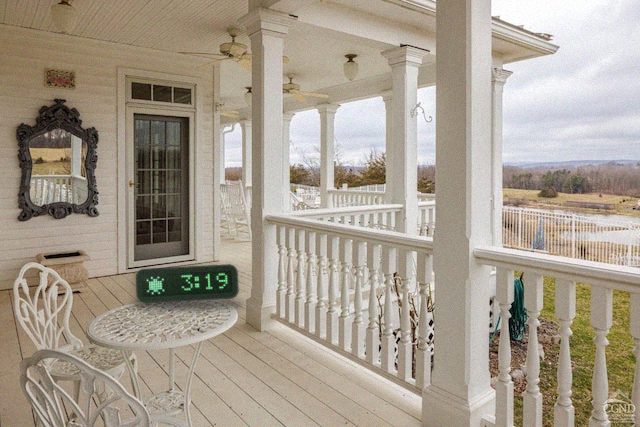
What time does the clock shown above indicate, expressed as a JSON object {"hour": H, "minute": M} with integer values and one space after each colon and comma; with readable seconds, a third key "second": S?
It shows {"hour": 3, "minute": 19}
